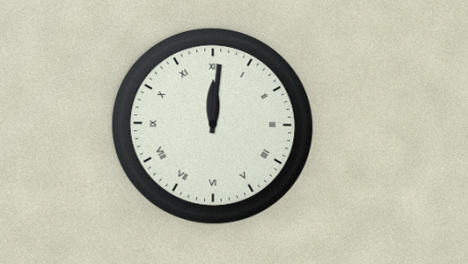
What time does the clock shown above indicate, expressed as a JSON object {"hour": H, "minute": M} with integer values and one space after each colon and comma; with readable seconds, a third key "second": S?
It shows {"hour": 12, "minute": 1}
